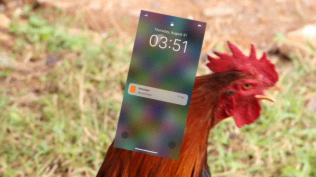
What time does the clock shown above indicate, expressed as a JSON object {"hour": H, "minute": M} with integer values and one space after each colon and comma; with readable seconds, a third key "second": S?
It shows {"hour": 3, "minute": 51}
